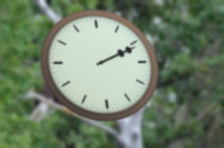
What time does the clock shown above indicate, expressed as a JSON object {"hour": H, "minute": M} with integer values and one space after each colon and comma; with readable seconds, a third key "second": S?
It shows {"hour": 2, "minute": 11}
